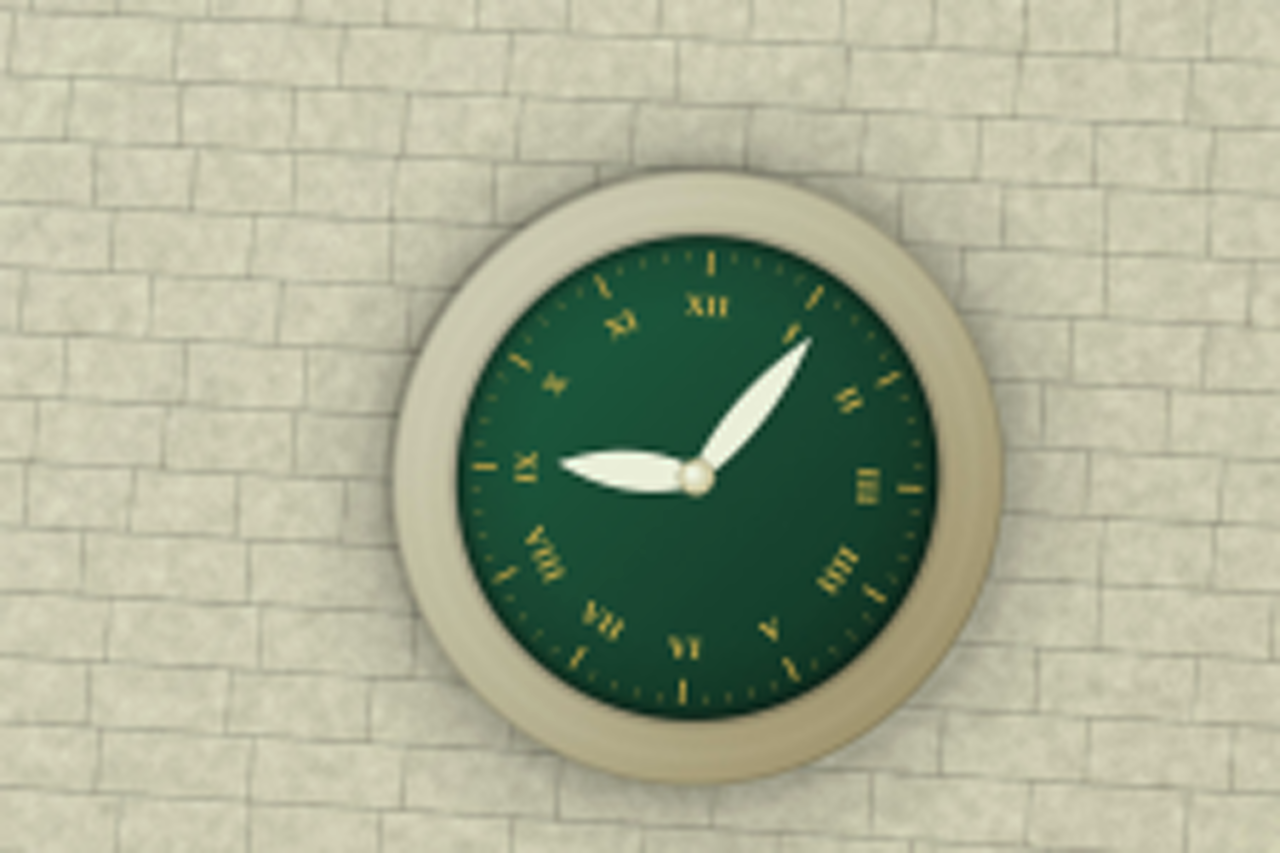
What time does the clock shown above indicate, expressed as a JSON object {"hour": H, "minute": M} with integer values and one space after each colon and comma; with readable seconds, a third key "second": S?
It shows {"hour": 9, "minute": 6}
